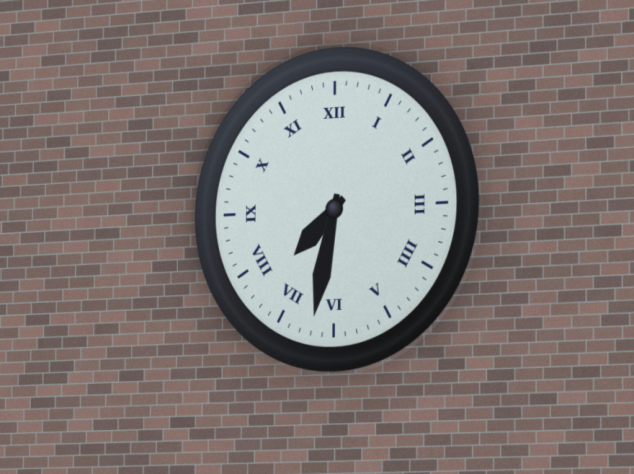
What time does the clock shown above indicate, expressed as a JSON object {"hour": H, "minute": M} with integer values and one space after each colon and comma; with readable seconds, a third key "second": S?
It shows {"hour": 7, "minute": 32}
